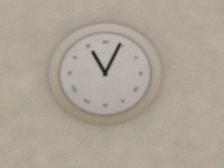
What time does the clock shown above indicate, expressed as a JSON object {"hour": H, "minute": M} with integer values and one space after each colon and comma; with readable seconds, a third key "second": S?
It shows {"hour": 11, "minute": 4}
